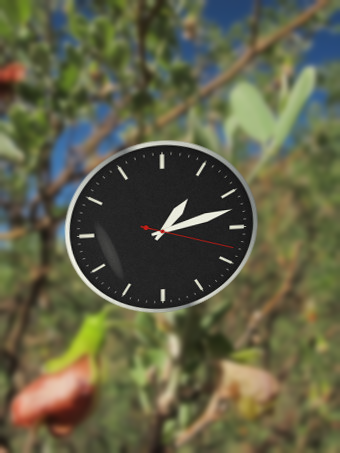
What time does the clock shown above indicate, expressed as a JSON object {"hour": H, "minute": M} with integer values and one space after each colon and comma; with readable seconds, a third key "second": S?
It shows {"hour": 1, "minute": 12, "second": 18}
